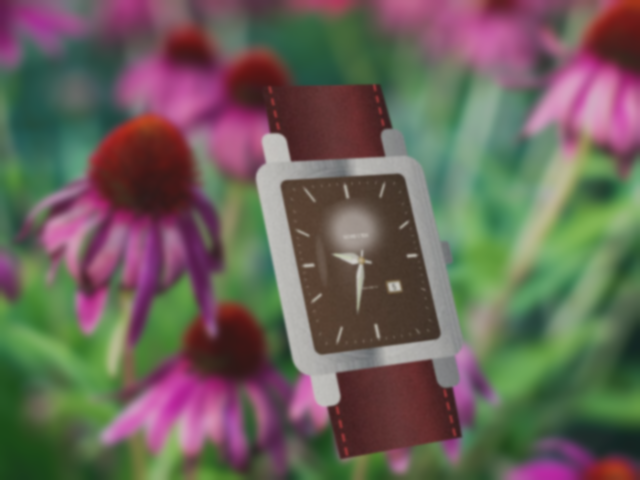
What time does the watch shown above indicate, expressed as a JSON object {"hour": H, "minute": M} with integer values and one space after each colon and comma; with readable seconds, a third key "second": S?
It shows {"hour": 9, "minute": 33}
